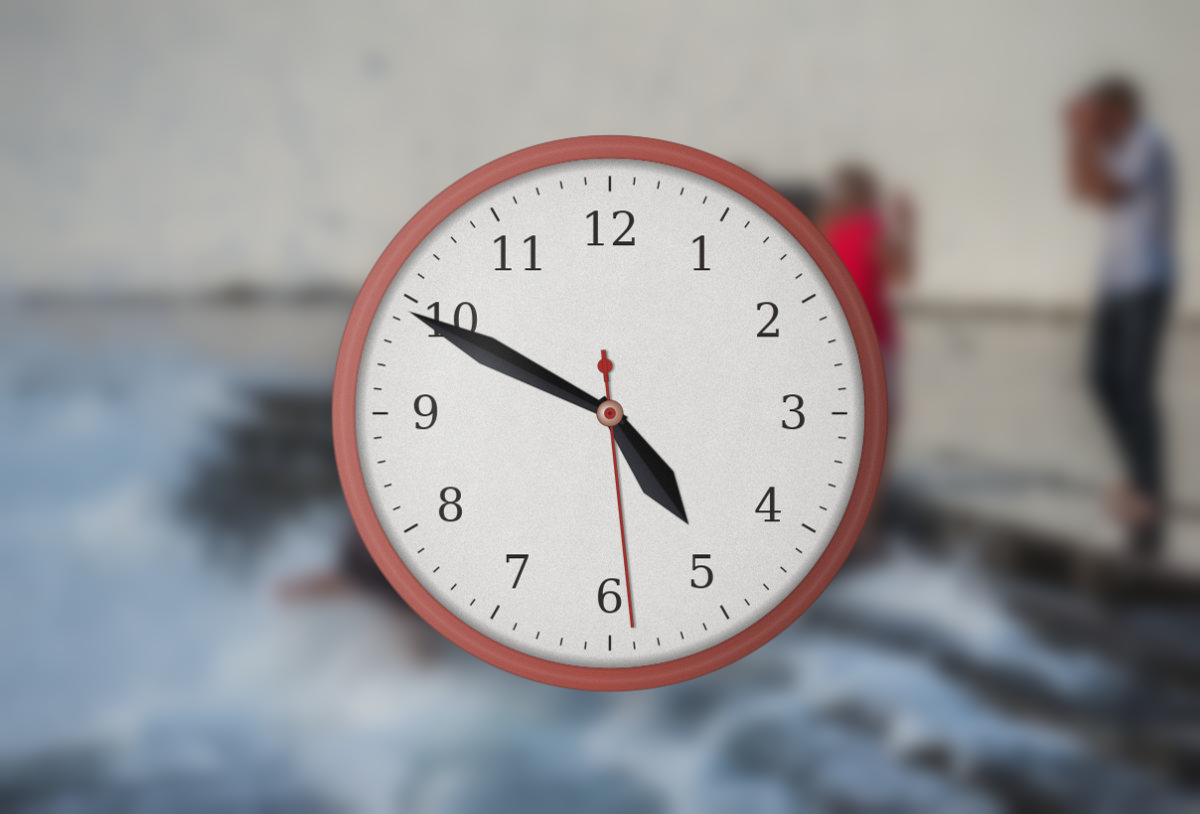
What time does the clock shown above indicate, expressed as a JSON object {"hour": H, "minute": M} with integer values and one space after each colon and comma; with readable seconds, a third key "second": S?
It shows {"hour": 4, "minute": 49, "second": 29}
